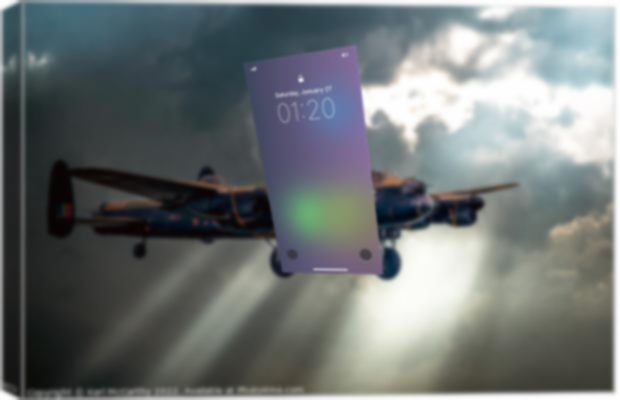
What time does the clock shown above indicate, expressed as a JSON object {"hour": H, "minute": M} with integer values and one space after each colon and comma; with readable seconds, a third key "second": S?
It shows {"hour": 1, "minute": 20}
